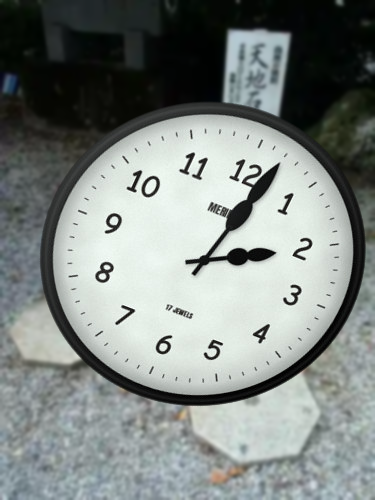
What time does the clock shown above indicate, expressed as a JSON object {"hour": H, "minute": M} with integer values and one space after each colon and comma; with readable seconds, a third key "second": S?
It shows {"hour": 2, "minute": 2}
